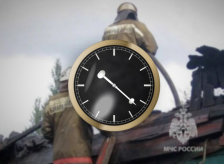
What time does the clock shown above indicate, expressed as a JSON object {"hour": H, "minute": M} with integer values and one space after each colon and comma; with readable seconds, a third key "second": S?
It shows {"hour": 10, "minute": 22}
